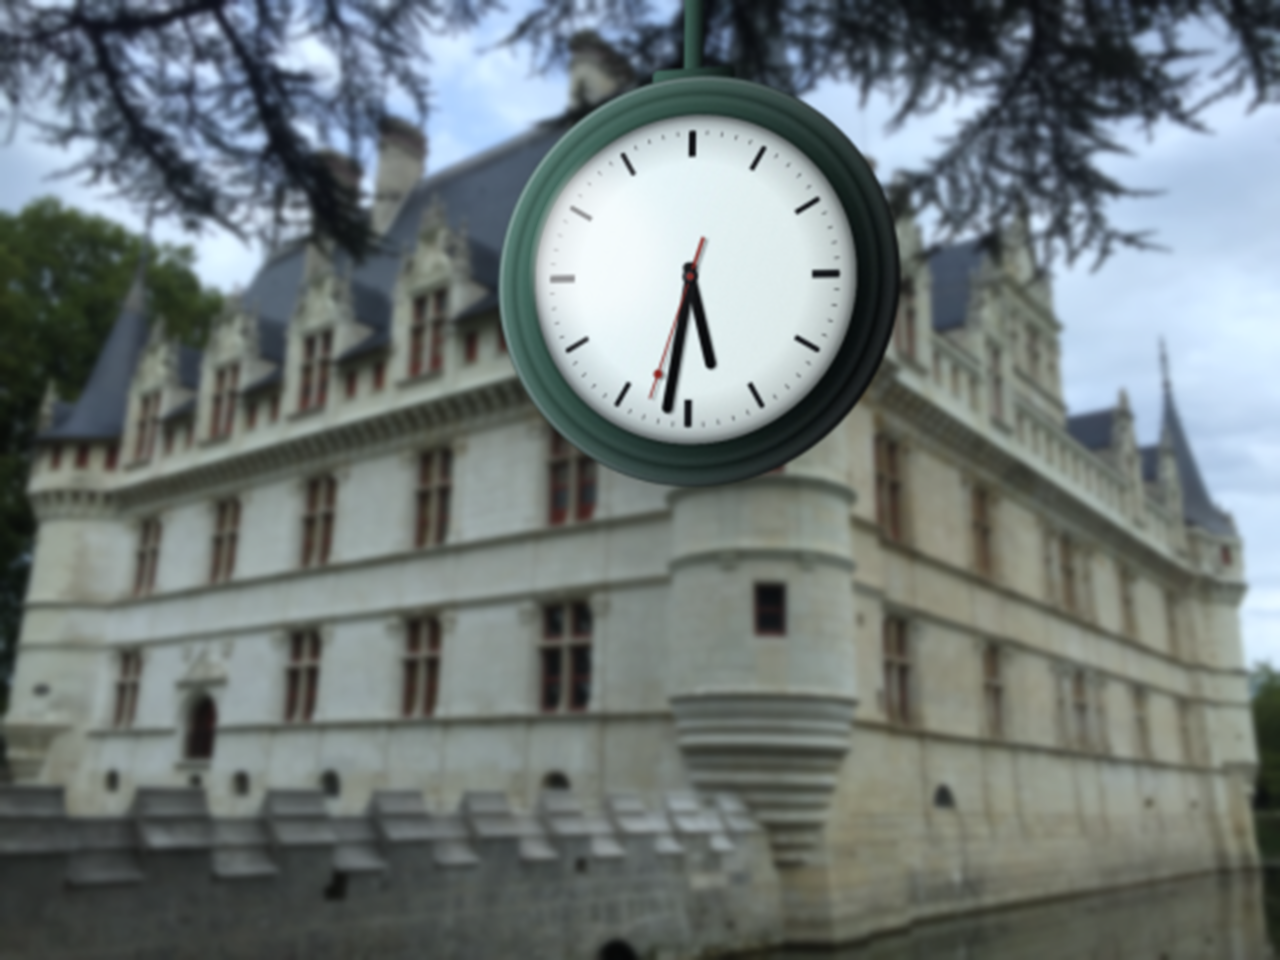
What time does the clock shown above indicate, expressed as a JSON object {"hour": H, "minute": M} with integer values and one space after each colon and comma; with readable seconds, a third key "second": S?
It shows {"hour": 5, "minute": 31, "second": 33}
